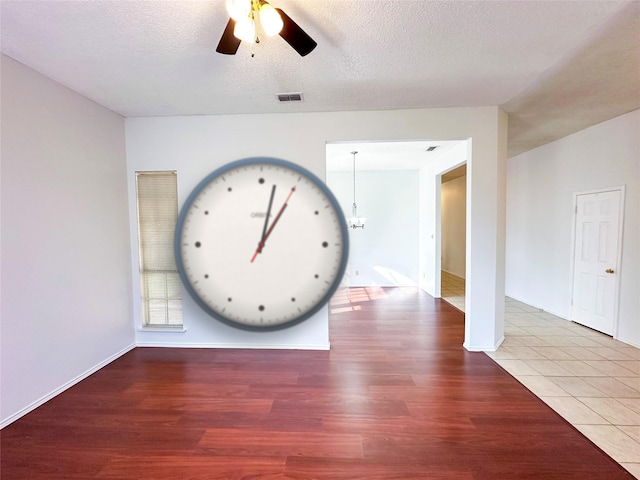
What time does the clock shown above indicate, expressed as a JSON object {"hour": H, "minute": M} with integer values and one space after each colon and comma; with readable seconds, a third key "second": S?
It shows {"hour": 1, "minute": 2, "second": 5}
